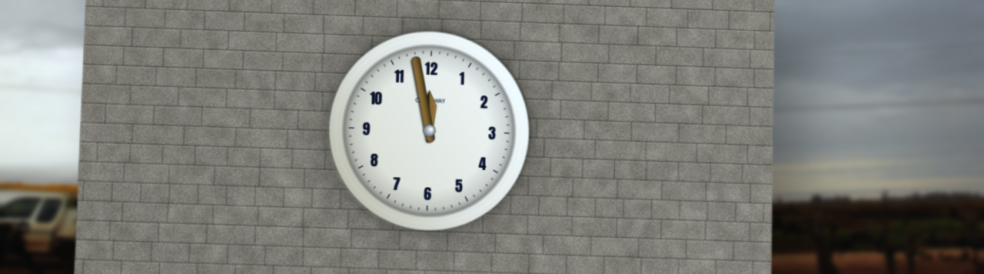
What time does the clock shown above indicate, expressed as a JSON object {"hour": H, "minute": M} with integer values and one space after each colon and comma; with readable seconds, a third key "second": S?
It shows {"hour": 11, "minute": 58}
